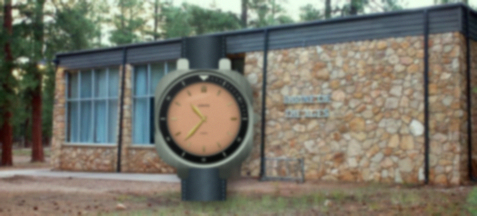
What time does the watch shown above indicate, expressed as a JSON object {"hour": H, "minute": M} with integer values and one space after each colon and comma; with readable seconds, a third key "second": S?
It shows {"hour": 10, "minute": 37}
